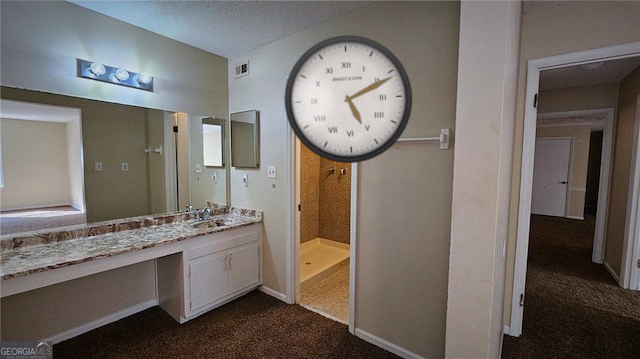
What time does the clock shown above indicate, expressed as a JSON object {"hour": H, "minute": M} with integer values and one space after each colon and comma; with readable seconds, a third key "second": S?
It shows {"hour": 5, "minute": 11}
